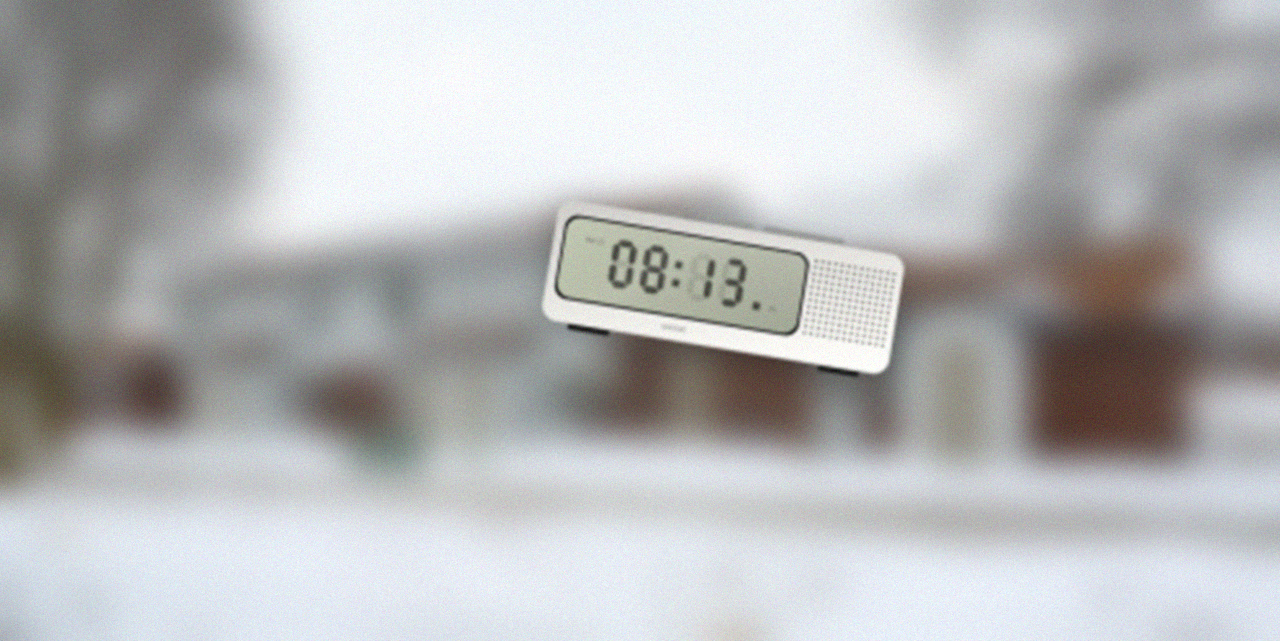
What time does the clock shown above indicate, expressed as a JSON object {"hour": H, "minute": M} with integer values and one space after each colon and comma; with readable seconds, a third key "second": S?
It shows {"hour": 8, "minute": 13}
